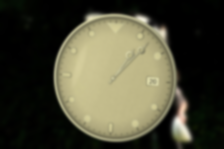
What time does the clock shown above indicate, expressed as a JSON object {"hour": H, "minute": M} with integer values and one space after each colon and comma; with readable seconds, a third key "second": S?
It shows {"hour": 1, "minute": 7}
